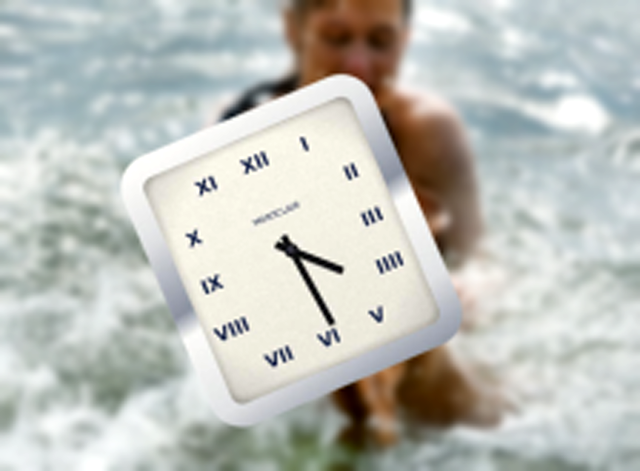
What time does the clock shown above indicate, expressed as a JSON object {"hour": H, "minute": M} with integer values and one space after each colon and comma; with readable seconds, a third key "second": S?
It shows {"hour": 4, "minute": 29}
